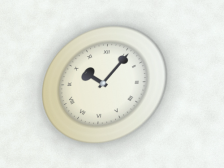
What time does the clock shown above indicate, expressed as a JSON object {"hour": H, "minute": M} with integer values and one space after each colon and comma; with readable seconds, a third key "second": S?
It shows {"hour": 10, "minute": 6}
